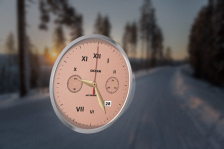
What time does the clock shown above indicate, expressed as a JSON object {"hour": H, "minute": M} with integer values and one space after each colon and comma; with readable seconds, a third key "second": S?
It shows {"hour": 9, "minute": 25}
